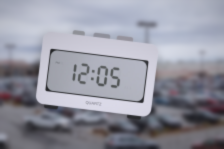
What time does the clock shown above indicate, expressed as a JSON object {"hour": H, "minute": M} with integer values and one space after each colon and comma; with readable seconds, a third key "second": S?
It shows {"hour": 12, "minute": 5}
